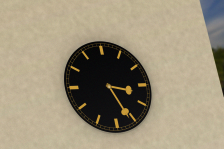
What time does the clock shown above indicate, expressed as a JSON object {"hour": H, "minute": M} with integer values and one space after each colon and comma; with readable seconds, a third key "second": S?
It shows {"hour": 3, "minute": 26}
